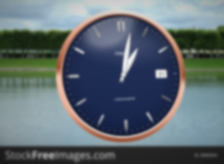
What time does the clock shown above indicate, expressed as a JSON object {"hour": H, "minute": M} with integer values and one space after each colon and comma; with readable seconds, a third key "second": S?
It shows {"hour": 1, "minute": 2}
